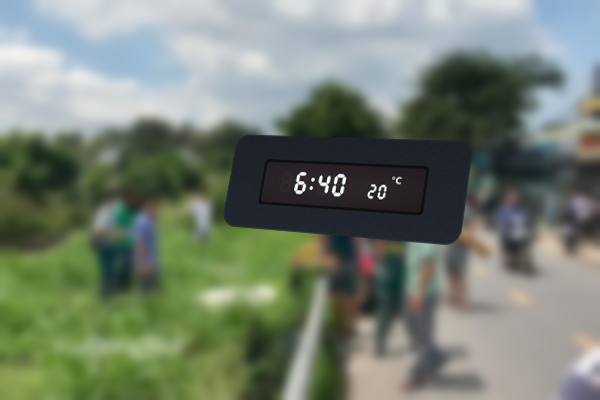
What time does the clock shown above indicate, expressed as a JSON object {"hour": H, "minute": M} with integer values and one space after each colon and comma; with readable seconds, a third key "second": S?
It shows {"hour": 6, "minute": 40}
